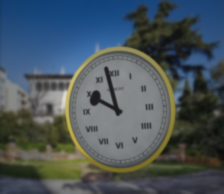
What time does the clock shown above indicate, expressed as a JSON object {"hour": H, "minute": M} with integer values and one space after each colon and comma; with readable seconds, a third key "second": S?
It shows {"hour": 9, "minute": 58}
